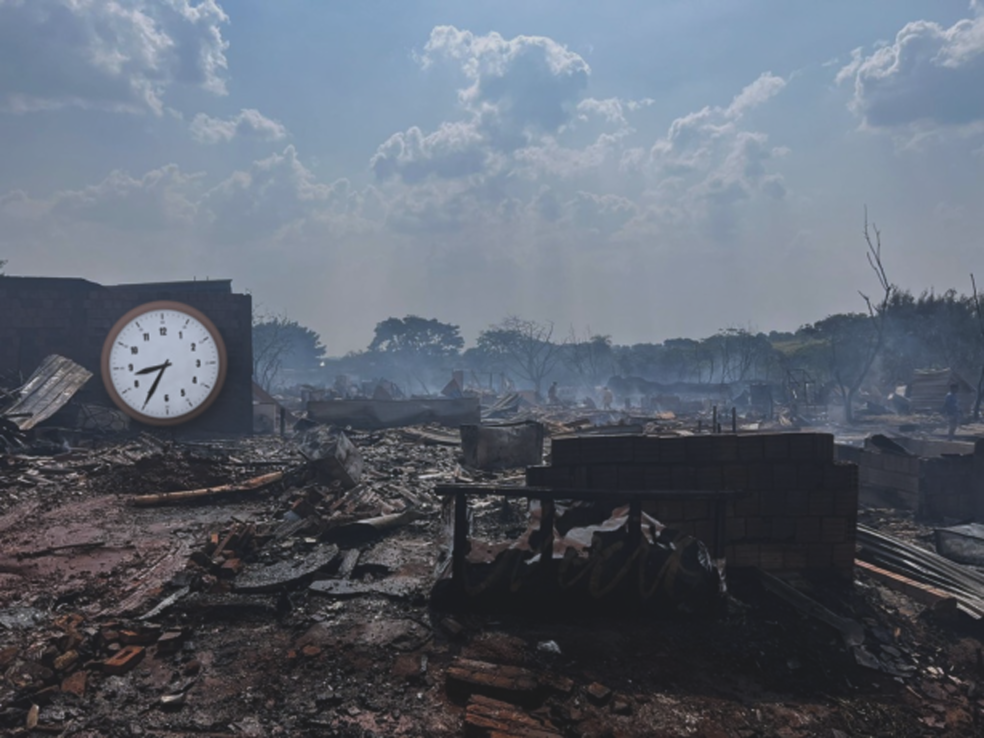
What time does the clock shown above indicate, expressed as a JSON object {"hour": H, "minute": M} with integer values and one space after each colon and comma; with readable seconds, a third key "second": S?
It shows {"hour": 8, "minute": 35}
